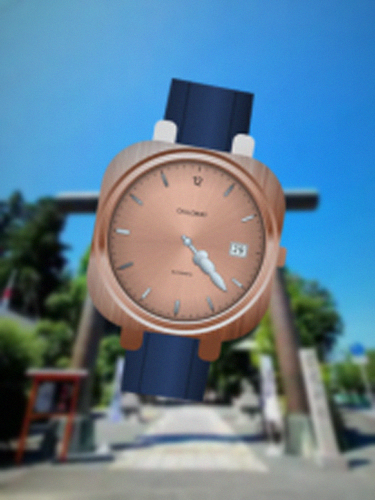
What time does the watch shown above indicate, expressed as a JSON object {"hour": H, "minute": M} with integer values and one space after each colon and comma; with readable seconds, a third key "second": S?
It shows {"hour": 4, "minute": 22}
